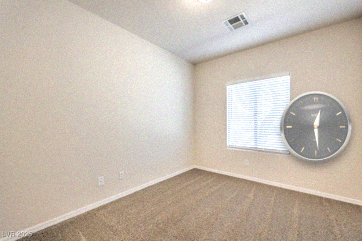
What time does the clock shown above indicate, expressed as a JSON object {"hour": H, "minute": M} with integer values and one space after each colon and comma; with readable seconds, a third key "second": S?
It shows {"hour": 12, "minute": 29}
